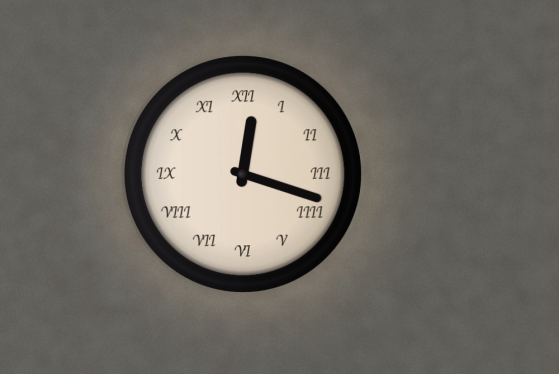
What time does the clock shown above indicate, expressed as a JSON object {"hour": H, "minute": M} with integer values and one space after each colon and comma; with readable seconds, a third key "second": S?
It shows {"hour": 12, "minute": 18}
